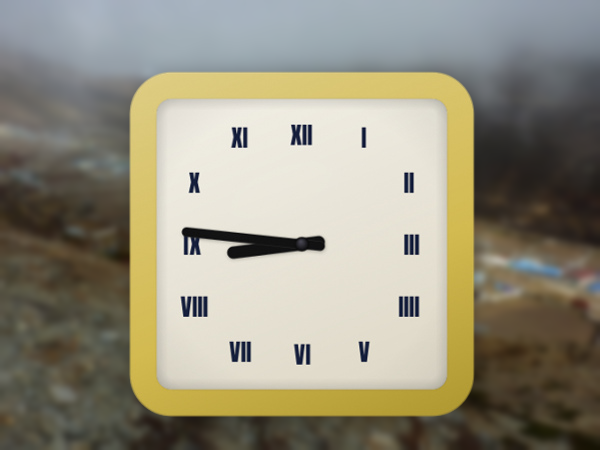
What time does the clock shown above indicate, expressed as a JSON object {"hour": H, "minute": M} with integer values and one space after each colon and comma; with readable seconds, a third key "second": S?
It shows {"hour": 8, "minute": 46}
